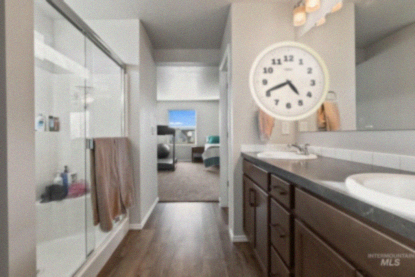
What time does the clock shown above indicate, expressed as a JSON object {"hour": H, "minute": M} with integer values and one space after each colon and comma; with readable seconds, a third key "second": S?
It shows {"hour": 4, "minute": 41}
